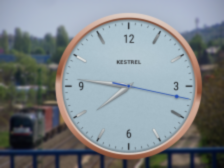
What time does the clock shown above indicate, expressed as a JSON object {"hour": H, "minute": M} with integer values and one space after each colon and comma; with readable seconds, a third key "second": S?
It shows {"hour": 7, "minute": 46, "second": 17}
